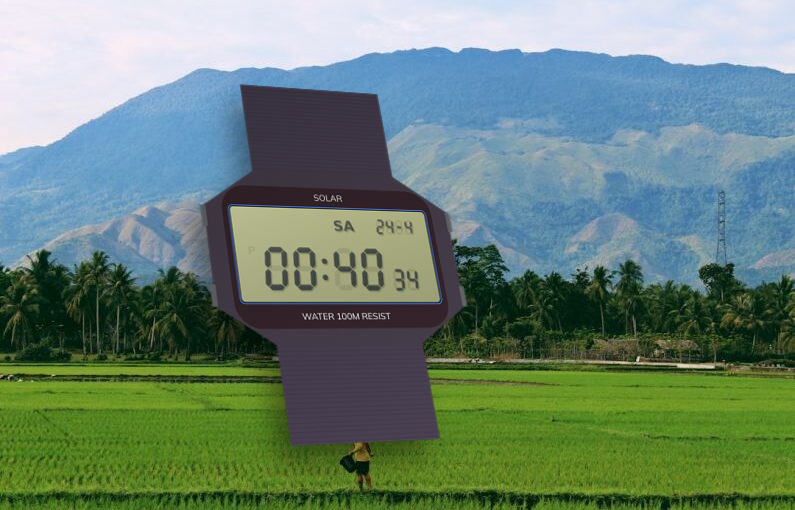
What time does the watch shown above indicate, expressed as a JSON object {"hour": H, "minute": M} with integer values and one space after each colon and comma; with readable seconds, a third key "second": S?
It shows {"hour": 0, "minute": 40, "second": 34}
